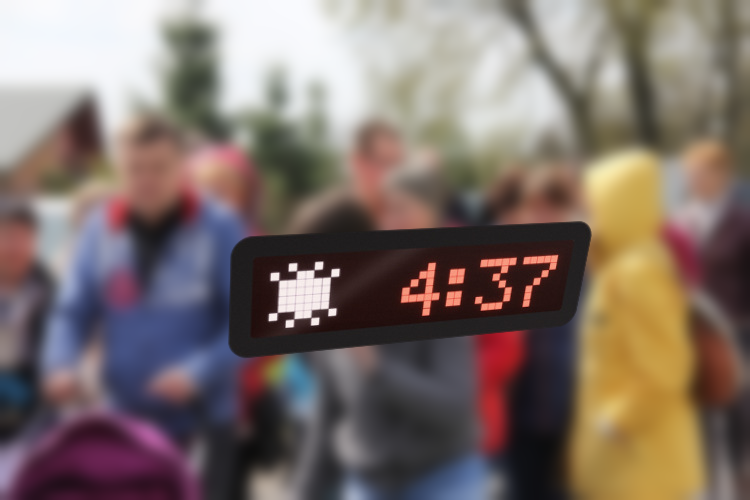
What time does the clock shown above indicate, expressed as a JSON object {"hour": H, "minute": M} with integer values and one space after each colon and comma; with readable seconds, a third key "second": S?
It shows {"hour": 4, "minute": 37}
